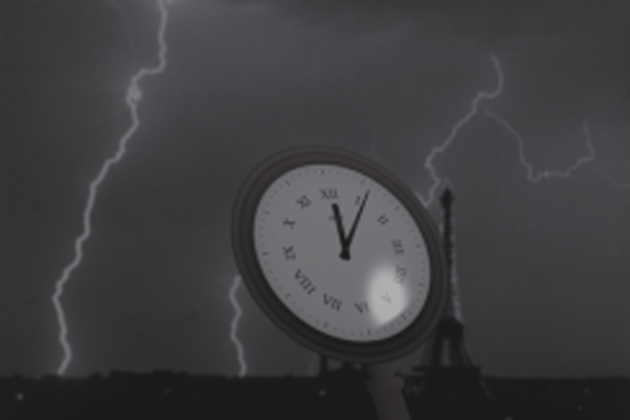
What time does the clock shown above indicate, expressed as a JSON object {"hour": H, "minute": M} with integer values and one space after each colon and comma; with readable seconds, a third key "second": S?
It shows {"hour": 12, "minute": 6}
